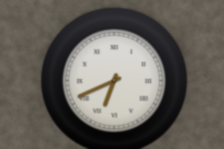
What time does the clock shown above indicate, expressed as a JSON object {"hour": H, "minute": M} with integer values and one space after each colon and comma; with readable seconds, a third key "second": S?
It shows {"hour": 6, "minute": 41}
